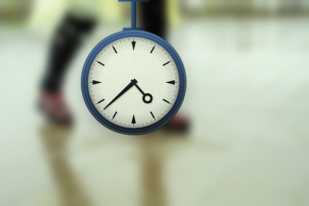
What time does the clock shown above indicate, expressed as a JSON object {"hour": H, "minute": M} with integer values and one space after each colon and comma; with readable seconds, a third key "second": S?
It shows {"hour": 4, "minute": 38}
